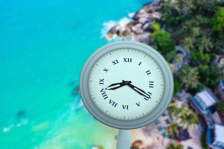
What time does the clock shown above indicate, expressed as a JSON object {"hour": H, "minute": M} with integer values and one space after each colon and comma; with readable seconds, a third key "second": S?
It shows {"hour": 8, "minute": 20}
